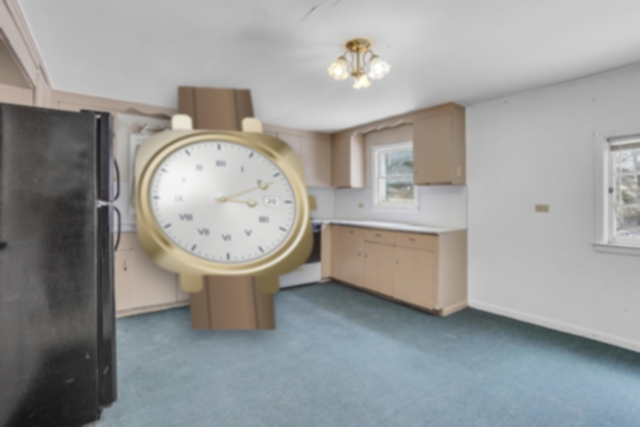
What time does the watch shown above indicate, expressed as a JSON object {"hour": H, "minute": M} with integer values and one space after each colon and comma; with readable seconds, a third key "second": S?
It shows {"hour": 3, "minute": 11}
